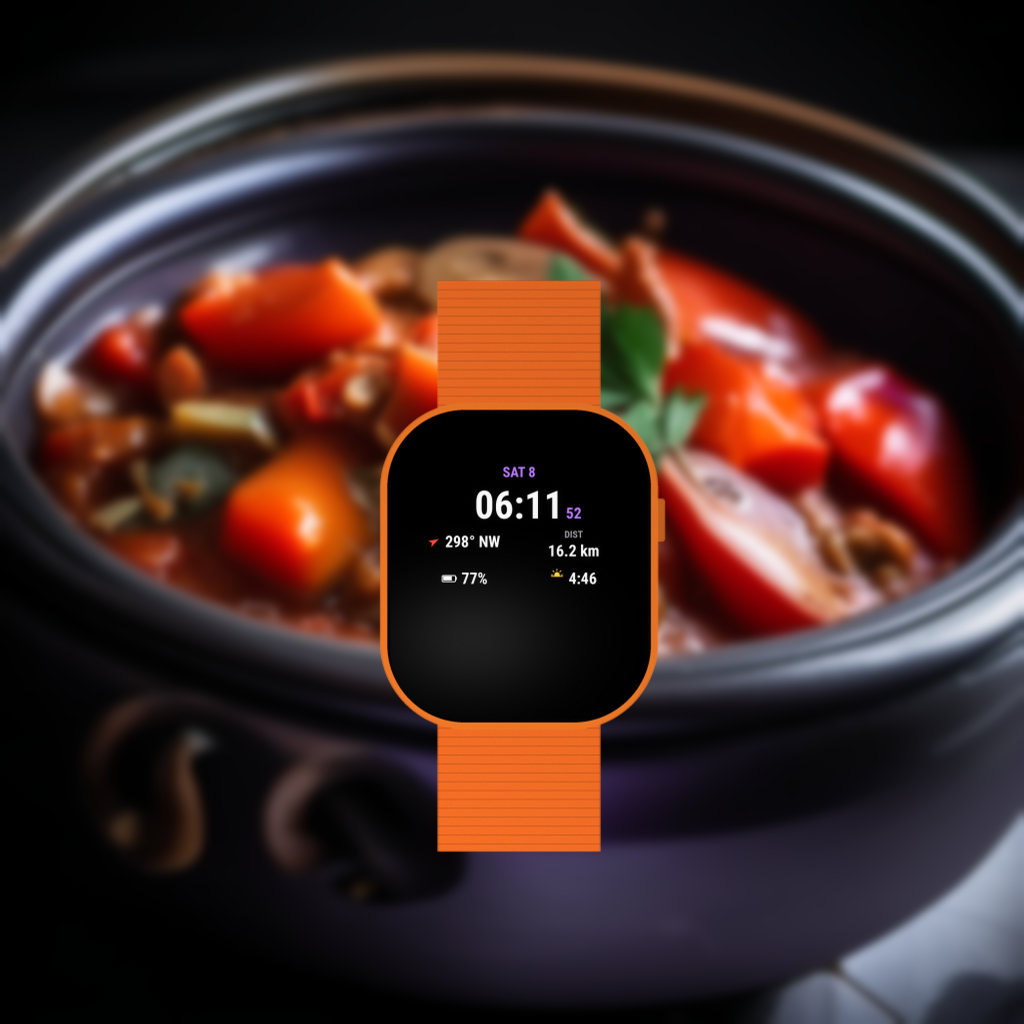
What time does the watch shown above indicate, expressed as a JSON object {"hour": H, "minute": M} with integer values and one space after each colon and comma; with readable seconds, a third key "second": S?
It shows {"hour": 6, "minute": 11, "second": 52}
